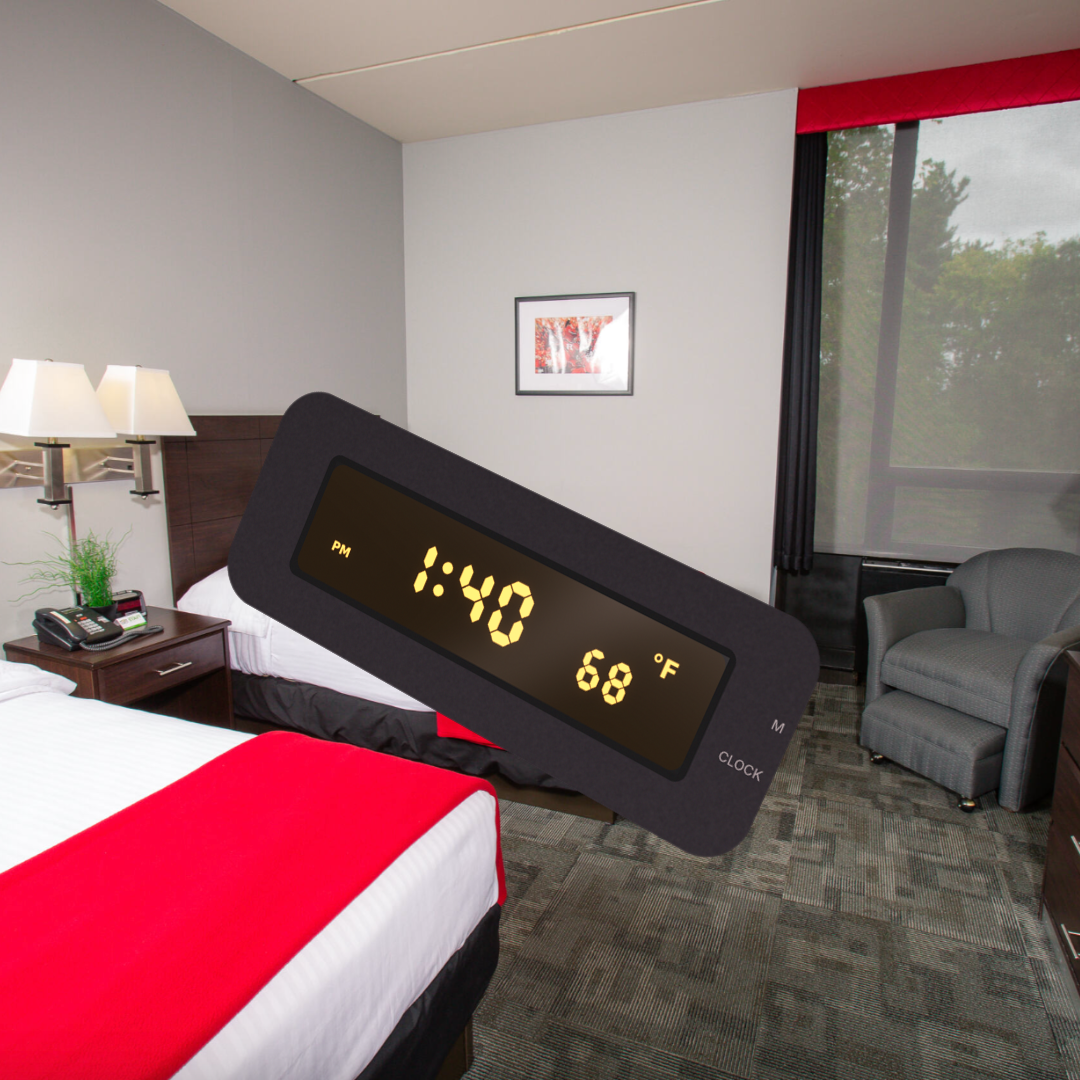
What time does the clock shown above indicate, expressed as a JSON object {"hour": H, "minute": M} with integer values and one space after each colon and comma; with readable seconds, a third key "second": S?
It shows {"hour": 1, "minute": 40}
